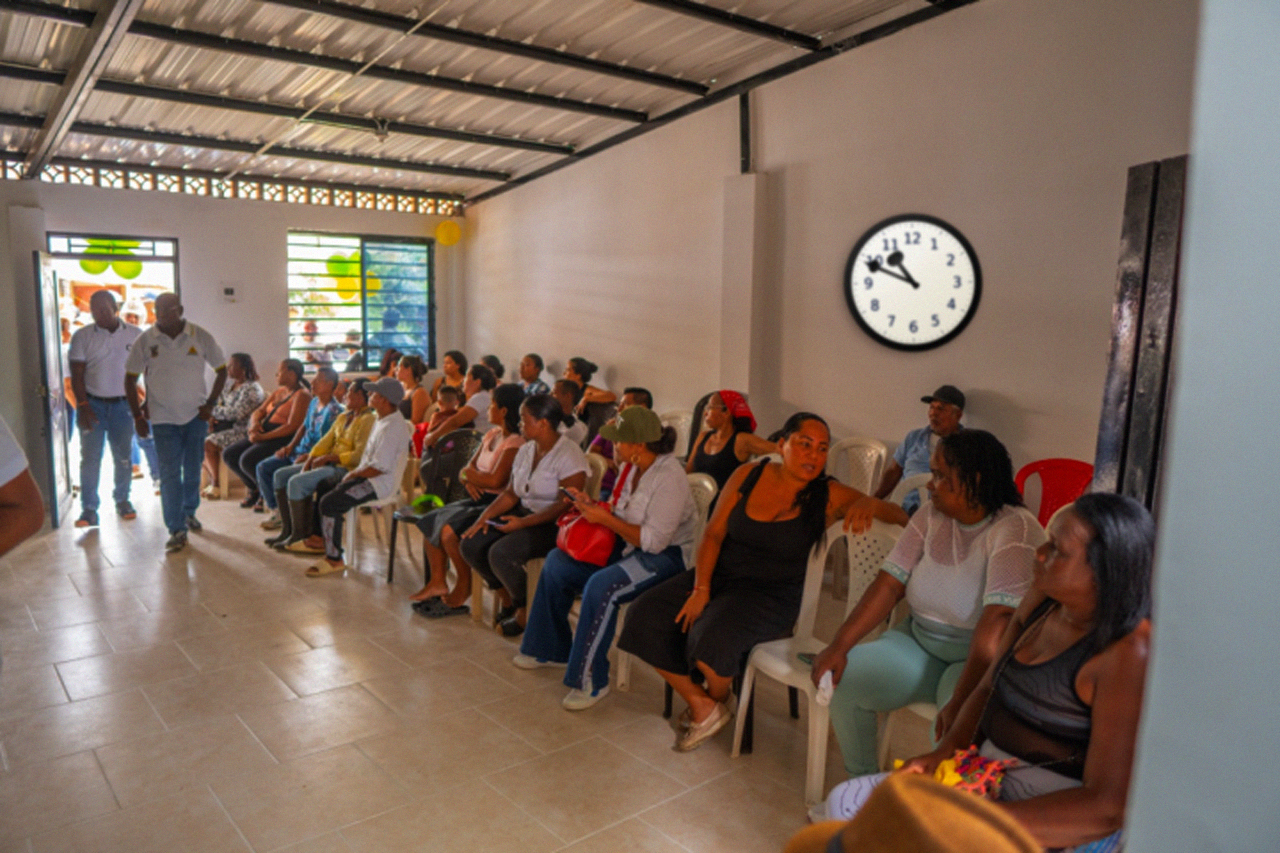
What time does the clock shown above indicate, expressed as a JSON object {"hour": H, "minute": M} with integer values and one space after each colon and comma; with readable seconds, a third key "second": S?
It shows {"hour": 10, "minute": 49}
